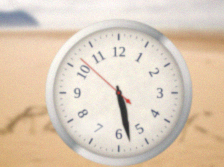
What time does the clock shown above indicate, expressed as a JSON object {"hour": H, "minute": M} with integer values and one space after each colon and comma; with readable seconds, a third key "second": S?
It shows {"hour": 5, "minute": 27, "second": 52}
